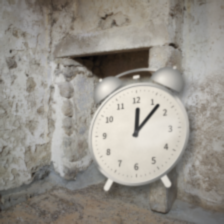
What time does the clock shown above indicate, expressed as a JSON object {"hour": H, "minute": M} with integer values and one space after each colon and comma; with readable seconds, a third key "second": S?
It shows {"hour": 12, "minute": 7}
